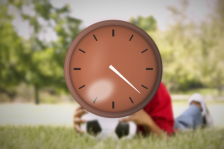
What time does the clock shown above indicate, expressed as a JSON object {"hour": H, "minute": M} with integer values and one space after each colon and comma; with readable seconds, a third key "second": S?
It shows {"hour": 4, "minute": 22}
